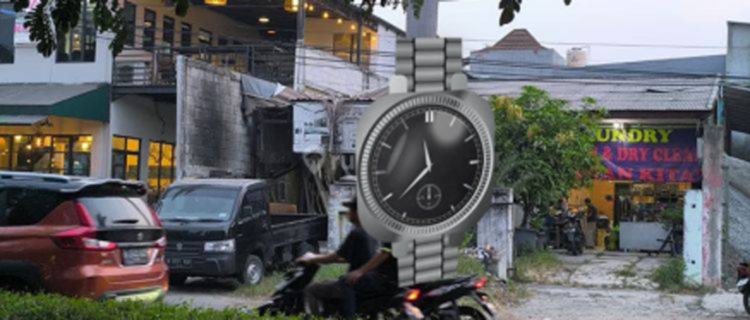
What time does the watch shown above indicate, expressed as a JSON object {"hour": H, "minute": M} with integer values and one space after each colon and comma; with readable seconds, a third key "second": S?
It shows {"hour": 11, "minute": 38}
